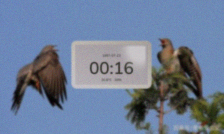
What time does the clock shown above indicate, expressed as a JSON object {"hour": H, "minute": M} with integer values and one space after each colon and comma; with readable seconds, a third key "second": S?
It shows {"hour": 0, "minute": 16}
